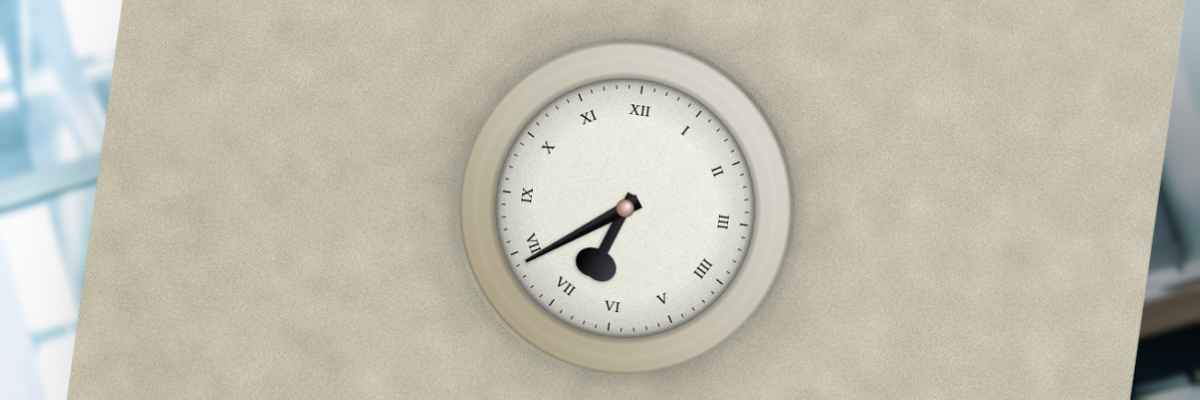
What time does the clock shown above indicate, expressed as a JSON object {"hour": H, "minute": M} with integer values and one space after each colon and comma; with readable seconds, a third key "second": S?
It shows {"hour": 6, "minute": 39}
